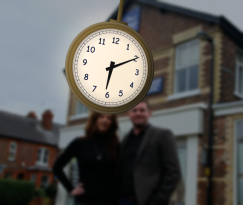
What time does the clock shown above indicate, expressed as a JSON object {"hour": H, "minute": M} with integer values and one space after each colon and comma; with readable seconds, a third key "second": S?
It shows {"hour": 6, "minute": 10}
